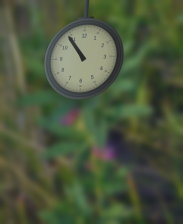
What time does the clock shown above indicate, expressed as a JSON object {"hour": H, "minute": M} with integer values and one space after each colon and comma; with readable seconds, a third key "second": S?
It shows {"hour": 10, "minute": 54}
